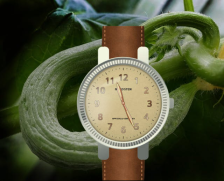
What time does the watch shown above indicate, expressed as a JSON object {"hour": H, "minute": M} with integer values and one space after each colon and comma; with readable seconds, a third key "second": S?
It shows {"hour": 11, "minute": 26}
